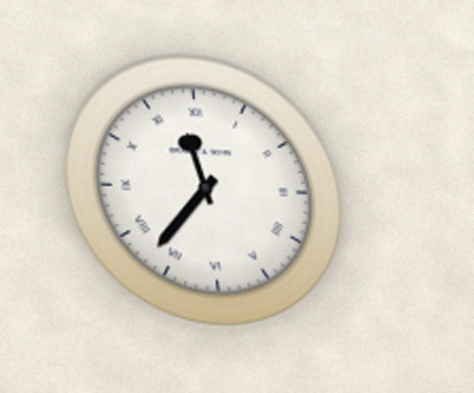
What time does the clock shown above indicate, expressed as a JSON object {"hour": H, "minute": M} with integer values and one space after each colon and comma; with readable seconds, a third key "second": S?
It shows {"hour": 11, "minute": 37}
